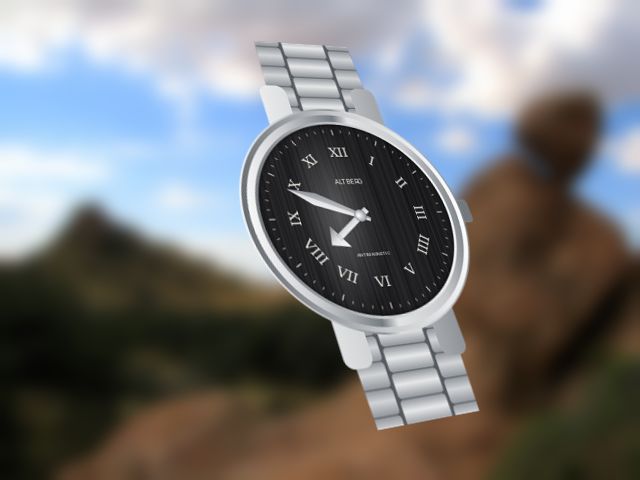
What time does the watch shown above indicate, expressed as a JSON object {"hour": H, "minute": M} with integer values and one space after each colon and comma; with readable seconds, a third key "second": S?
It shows {"hour": 7, "minute": 49}
